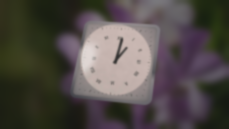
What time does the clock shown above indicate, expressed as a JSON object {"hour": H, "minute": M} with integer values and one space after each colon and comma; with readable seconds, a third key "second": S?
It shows {"hour": 1, "minute": 1}
